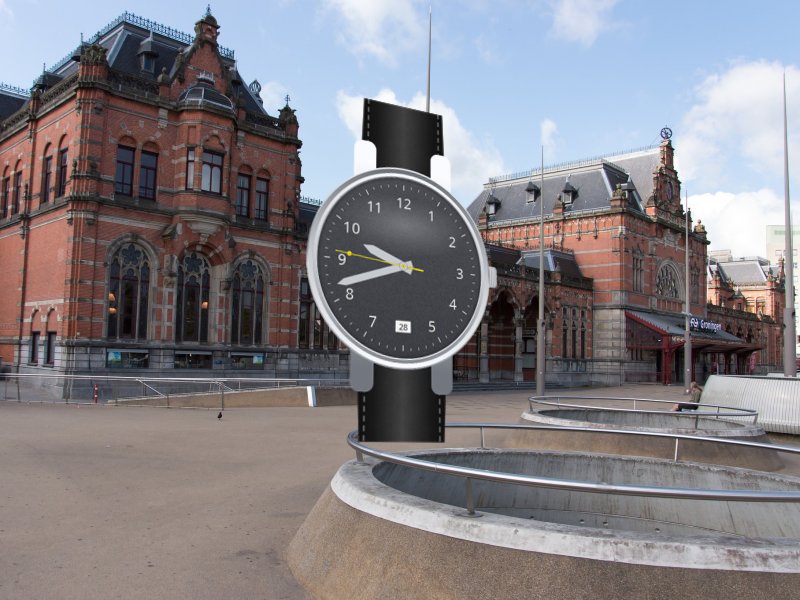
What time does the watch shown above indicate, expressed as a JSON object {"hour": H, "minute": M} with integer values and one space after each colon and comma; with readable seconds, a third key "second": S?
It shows {"hour": 9, "minute": 41, "second": 46}
